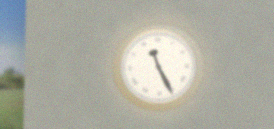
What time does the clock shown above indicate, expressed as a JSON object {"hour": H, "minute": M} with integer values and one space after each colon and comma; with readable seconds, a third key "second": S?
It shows {"hour": 11, "minute": 26}
